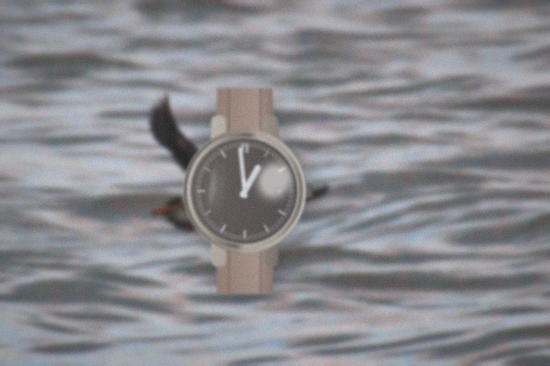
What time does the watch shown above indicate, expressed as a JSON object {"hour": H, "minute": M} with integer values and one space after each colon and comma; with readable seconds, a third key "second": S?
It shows {"hour": 12, "minute": 59}
